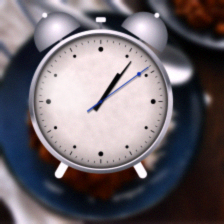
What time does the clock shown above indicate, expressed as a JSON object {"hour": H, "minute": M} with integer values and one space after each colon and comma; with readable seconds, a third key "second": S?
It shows {"hour": 1, "minute": 6, "second": 9}
